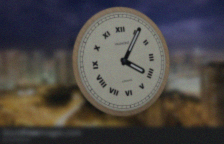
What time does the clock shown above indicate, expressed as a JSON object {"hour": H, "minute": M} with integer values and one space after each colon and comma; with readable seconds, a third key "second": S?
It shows {"hour": 4, "minute": 6}
